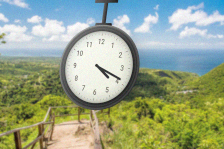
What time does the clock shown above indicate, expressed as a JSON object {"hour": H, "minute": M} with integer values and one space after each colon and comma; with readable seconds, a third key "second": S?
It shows {"hour": 4, "minute": 19}
